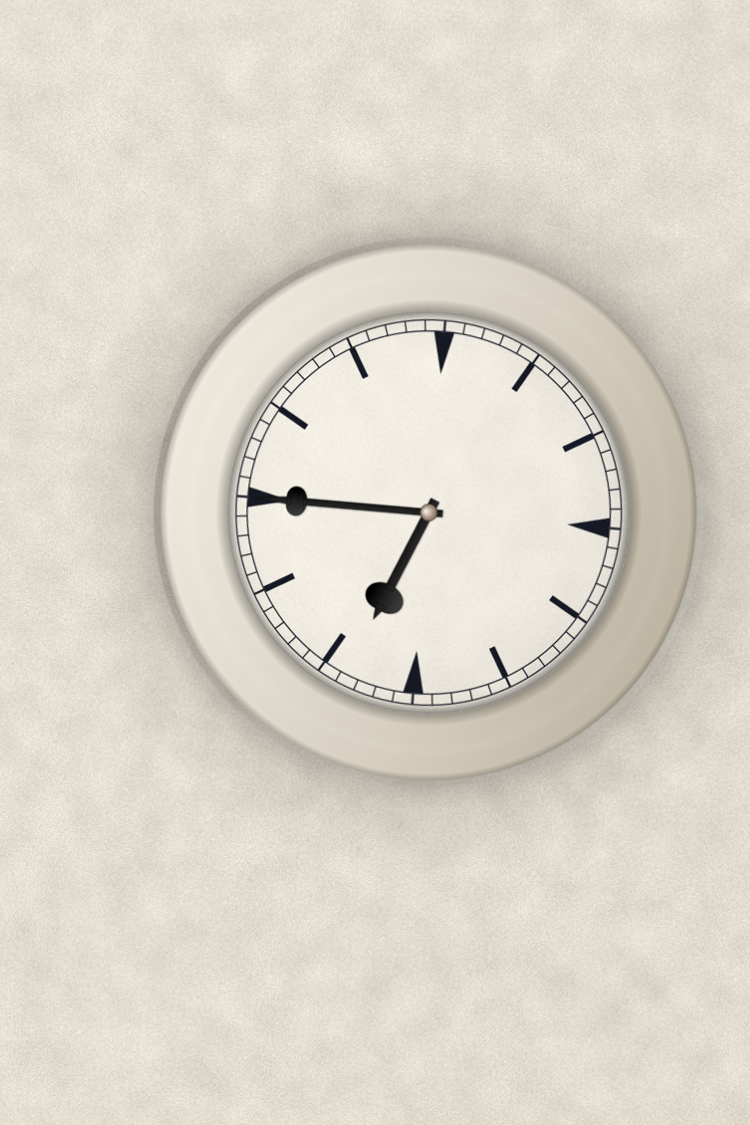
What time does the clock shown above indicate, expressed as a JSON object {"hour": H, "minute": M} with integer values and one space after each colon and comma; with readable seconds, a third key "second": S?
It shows {"hour": 6, "minute": 45}
